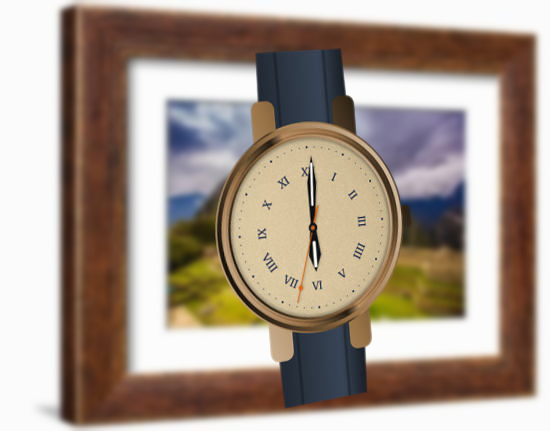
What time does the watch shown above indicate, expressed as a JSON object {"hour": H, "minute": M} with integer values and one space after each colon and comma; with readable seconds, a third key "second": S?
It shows {"hour": 6, "minute": 0, "second": 33}
